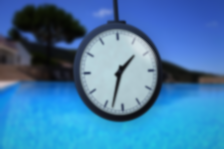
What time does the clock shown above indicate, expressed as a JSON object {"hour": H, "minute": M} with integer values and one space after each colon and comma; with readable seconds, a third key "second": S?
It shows {"hour": 1, "minute": 33}
